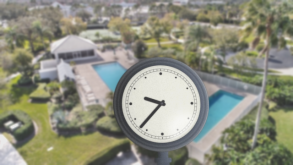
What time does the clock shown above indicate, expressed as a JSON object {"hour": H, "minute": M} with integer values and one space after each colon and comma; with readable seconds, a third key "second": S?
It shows {"hour": 9, "minute": 37}
